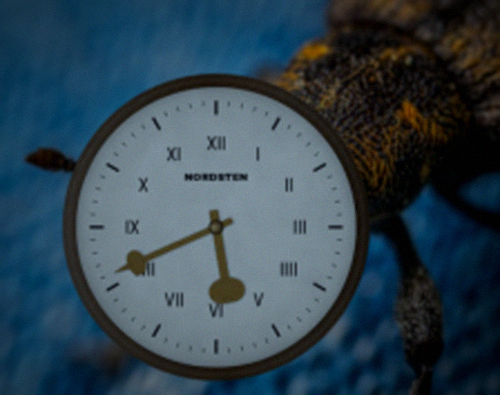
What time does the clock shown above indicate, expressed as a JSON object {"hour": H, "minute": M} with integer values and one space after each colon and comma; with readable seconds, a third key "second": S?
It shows {"hour": 5, "minute": 41}
